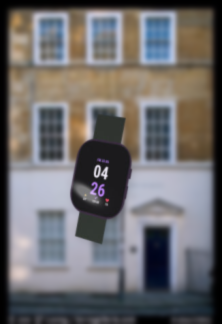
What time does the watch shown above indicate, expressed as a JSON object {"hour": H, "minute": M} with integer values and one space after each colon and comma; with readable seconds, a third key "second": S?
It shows {"hour": 4, "minute": 26}
